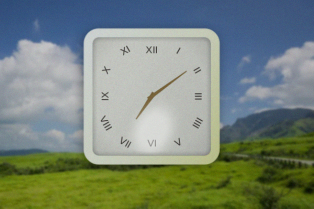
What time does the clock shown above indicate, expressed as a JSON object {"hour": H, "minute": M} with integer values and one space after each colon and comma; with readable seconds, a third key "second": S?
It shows {"hour": 7, "minute": 9}
